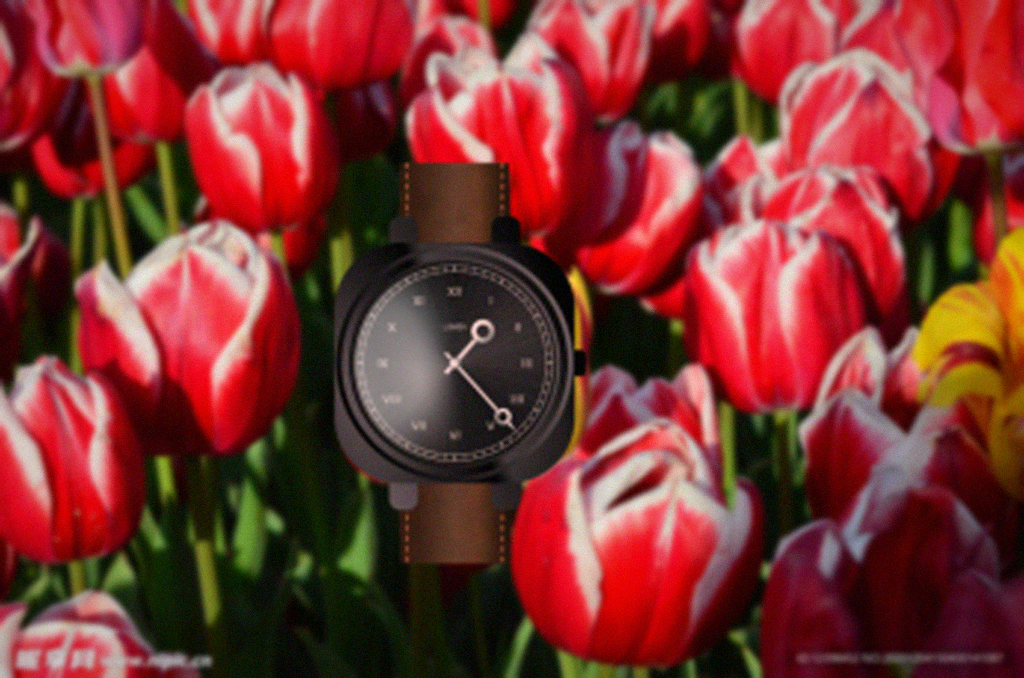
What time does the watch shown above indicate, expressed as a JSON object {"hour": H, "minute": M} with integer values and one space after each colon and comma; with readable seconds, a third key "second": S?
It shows {"hour": 1, "minute": 23}
